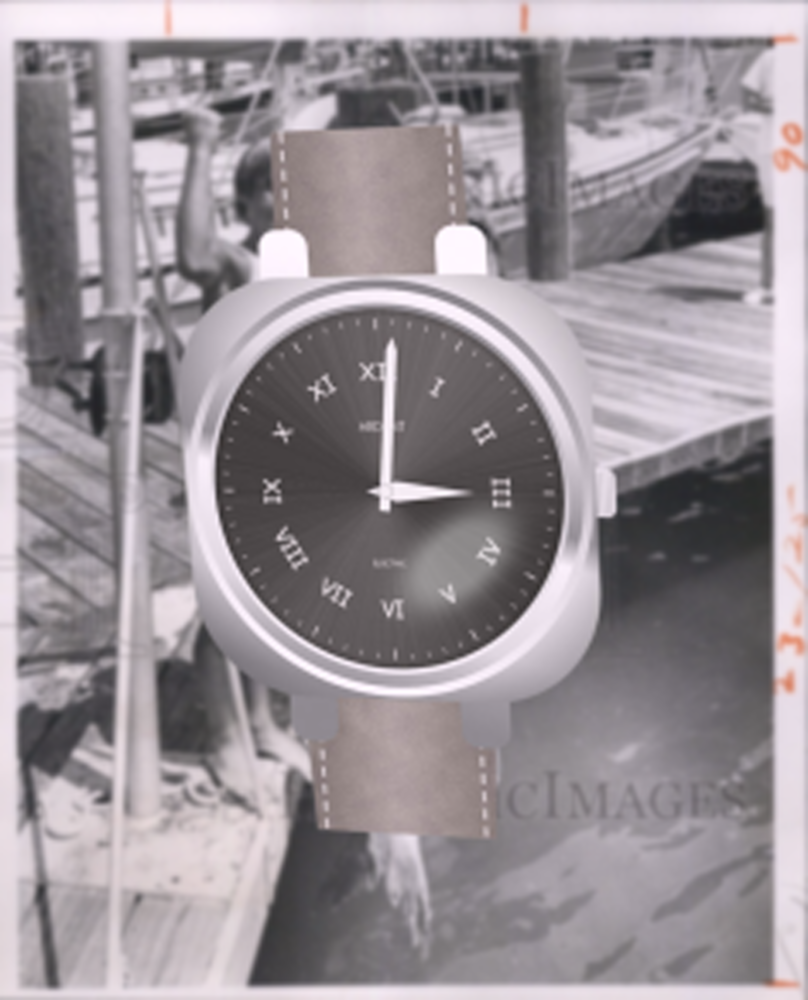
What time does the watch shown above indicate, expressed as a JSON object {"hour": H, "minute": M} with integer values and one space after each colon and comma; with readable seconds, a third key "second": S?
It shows {"hour": 3, "minute": 1}
